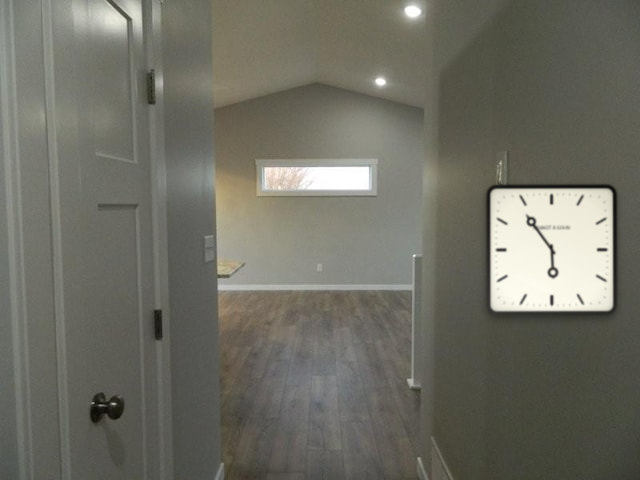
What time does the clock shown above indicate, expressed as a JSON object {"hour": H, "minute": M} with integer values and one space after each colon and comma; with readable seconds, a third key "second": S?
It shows {"hour": 5, "minute": 54}
